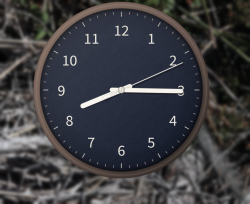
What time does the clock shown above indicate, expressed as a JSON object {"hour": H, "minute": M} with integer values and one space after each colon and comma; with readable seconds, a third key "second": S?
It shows {"hour": 8, "minute": 15, "second": 11}
